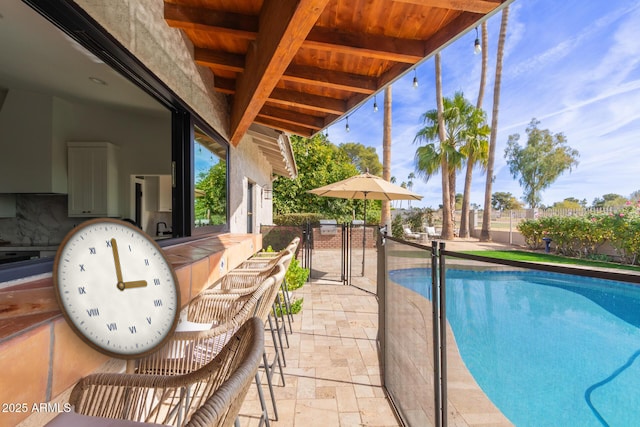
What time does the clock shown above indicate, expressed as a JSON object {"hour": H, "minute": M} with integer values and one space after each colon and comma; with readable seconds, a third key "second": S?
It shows {"hour": 3, "minute": 1}
